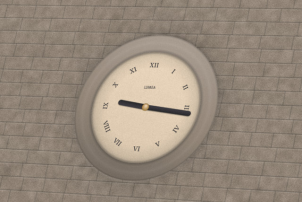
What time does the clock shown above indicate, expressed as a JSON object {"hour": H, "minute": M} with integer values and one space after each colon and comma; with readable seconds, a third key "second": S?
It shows {"hour": 9, "minute": 16}
